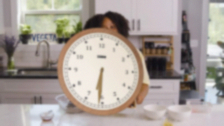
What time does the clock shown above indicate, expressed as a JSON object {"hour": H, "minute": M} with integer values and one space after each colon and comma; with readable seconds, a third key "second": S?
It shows {"hour": 6, "minute": 31}
